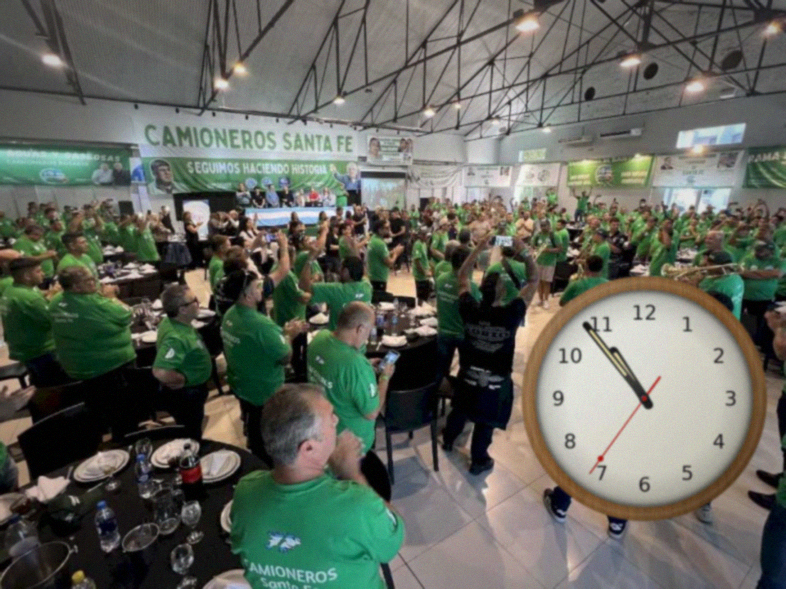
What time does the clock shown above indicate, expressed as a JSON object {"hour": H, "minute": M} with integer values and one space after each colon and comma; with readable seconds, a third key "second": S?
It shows {"hour": 10, "minute": 53, "second": 36}
